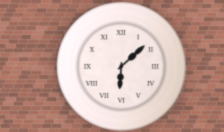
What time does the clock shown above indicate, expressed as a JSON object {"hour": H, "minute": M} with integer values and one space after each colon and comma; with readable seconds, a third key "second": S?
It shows {"hour": 6, "minute": 8}
